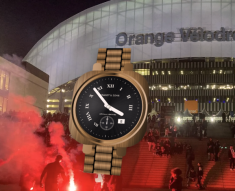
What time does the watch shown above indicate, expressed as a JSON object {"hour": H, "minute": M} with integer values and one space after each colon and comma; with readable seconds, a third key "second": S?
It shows {"hour": 3, "minute": 53}
